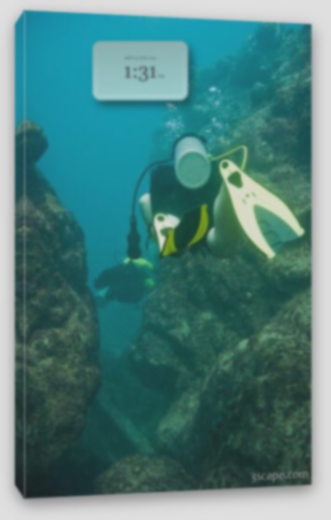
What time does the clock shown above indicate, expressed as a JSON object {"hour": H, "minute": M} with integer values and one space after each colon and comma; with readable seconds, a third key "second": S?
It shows {"hour": 1, "minute": 31}
